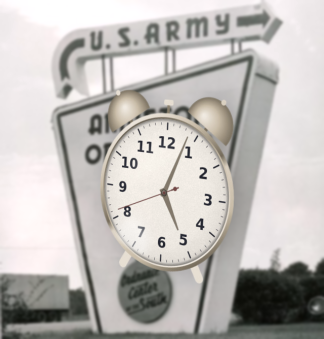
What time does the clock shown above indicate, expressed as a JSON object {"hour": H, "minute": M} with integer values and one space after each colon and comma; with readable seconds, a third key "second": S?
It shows {"hour": 5, "minute": 3, "second": 41}
